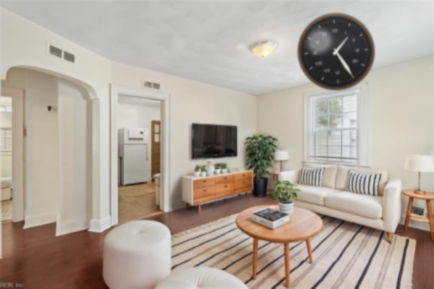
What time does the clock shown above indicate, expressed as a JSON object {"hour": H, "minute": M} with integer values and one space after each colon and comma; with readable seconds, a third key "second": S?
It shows {"hour": 1, "minute": 25}
